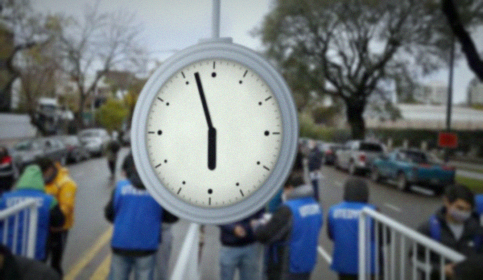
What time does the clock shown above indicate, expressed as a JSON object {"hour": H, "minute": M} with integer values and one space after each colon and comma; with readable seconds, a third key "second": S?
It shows {"hour": 5, "minute": 57}
